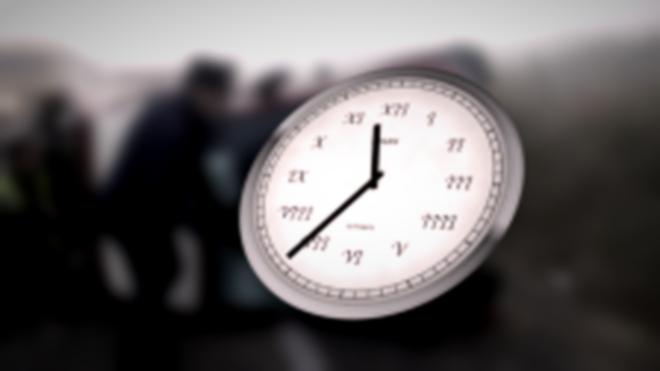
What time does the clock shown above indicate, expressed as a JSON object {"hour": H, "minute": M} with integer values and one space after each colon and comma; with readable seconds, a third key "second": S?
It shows {"hour": 11, "minute": 36}
